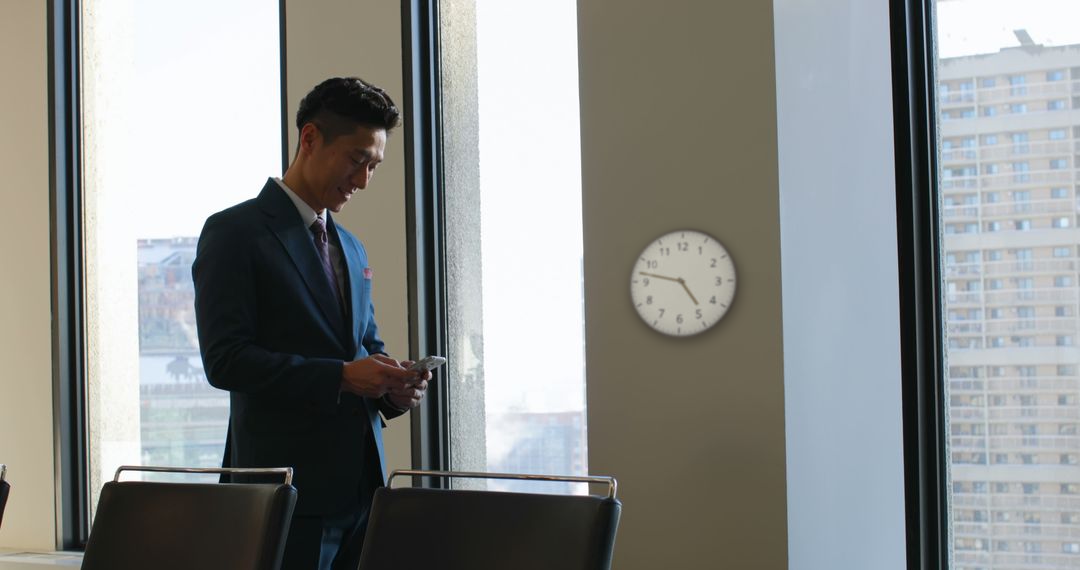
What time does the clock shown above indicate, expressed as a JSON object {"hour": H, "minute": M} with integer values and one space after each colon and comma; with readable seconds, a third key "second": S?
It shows {"hour": 4, "minute": 47}
